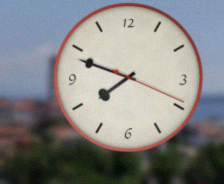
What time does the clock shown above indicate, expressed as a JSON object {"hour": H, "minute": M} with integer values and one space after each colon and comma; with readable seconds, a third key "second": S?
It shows {"hour": 7, "minute": 48, "second": 19}
